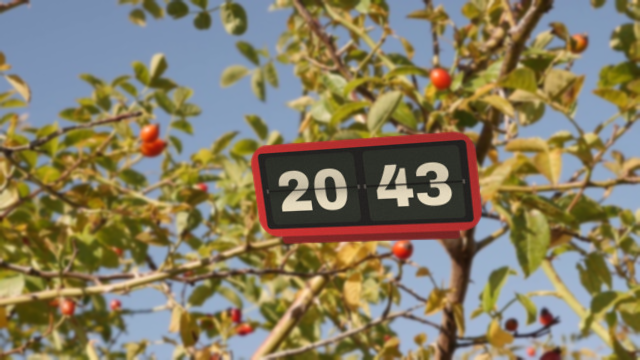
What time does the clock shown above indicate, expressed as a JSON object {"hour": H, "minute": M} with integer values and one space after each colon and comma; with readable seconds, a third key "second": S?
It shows {"hour": 20, "minute": 43}
